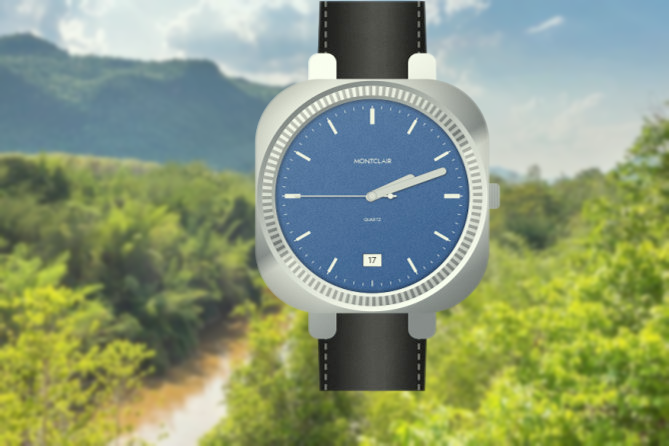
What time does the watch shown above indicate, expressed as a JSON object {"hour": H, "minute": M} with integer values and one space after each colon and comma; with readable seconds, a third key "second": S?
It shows {"hour": 2, "minute": 11, "second": 45}
